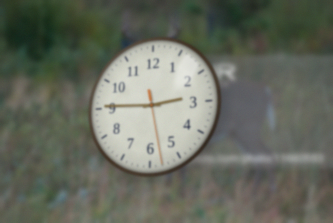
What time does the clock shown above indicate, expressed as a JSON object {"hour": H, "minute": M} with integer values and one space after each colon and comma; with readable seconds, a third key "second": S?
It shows {"hour": 2, "minute": 45, "second": 28}
